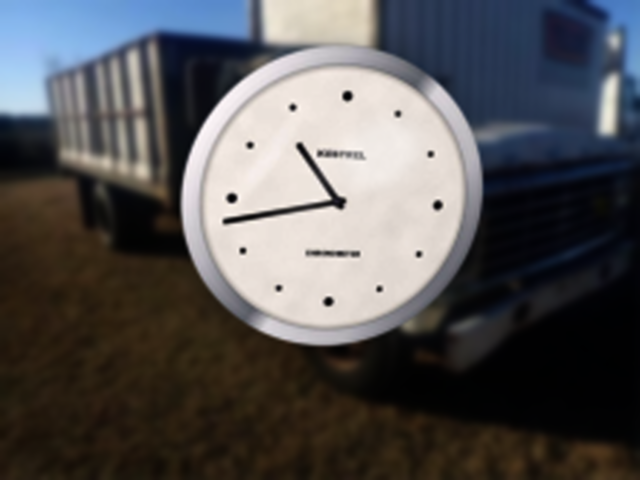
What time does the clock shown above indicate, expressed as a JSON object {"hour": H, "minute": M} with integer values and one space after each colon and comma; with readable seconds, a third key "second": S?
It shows {"hour": 10, "minute": 43}
